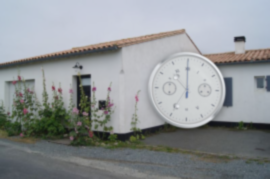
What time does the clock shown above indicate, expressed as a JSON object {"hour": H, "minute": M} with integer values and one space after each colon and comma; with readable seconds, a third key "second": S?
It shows {"hour": 10, "minute": 35}
